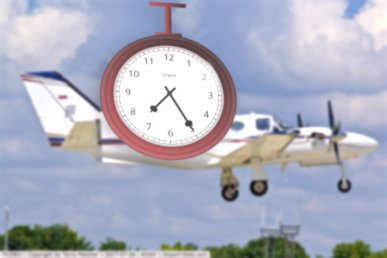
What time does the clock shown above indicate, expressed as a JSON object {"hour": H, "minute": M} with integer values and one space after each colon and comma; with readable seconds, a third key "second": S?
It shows {"hour": 7, "minute": 25}
